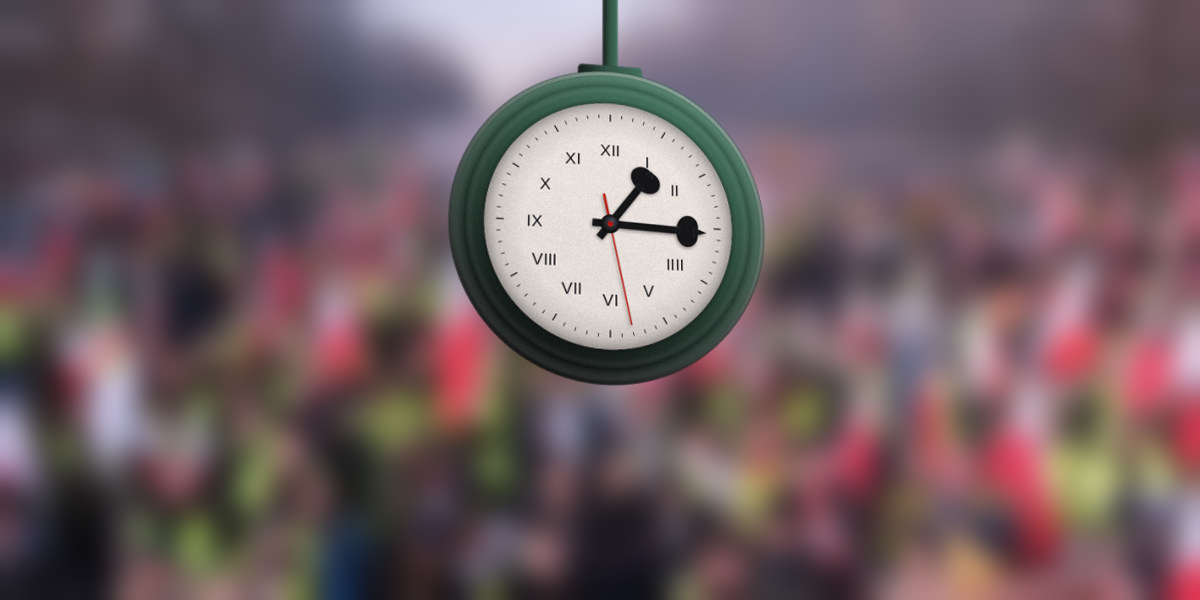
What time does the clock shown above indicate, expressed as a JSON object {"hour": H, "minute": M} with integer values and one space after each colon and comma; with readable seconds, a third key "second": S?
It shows {"hour": 1, "minute": 15, "second": 28}
